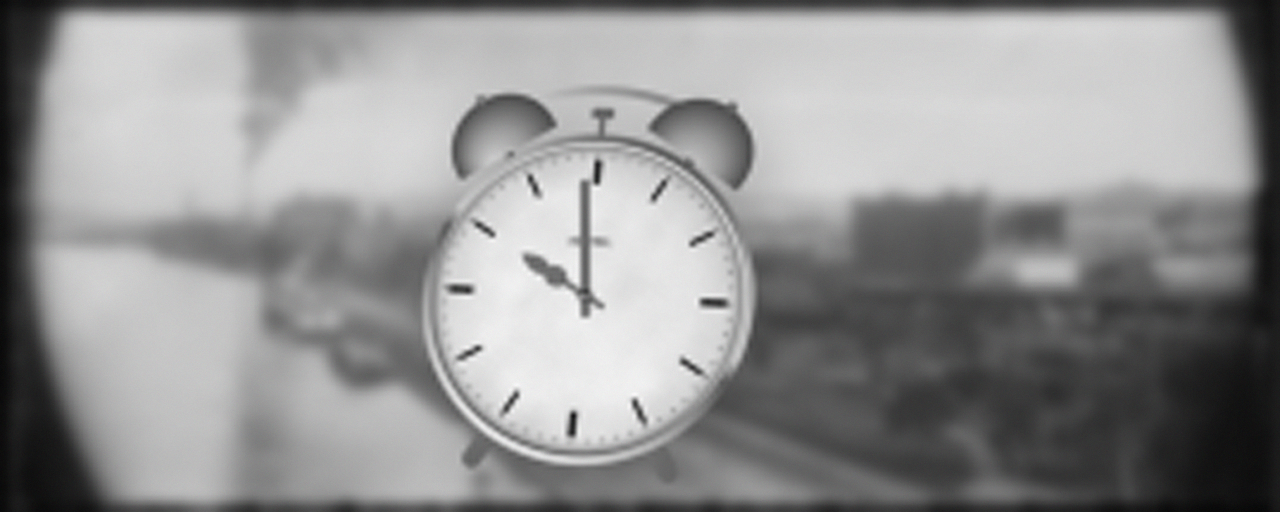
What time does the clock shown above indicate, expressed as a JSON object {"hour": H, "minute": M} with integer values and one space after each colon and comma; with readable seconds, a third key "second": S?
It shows {"hour": 9, "minute": 59}
